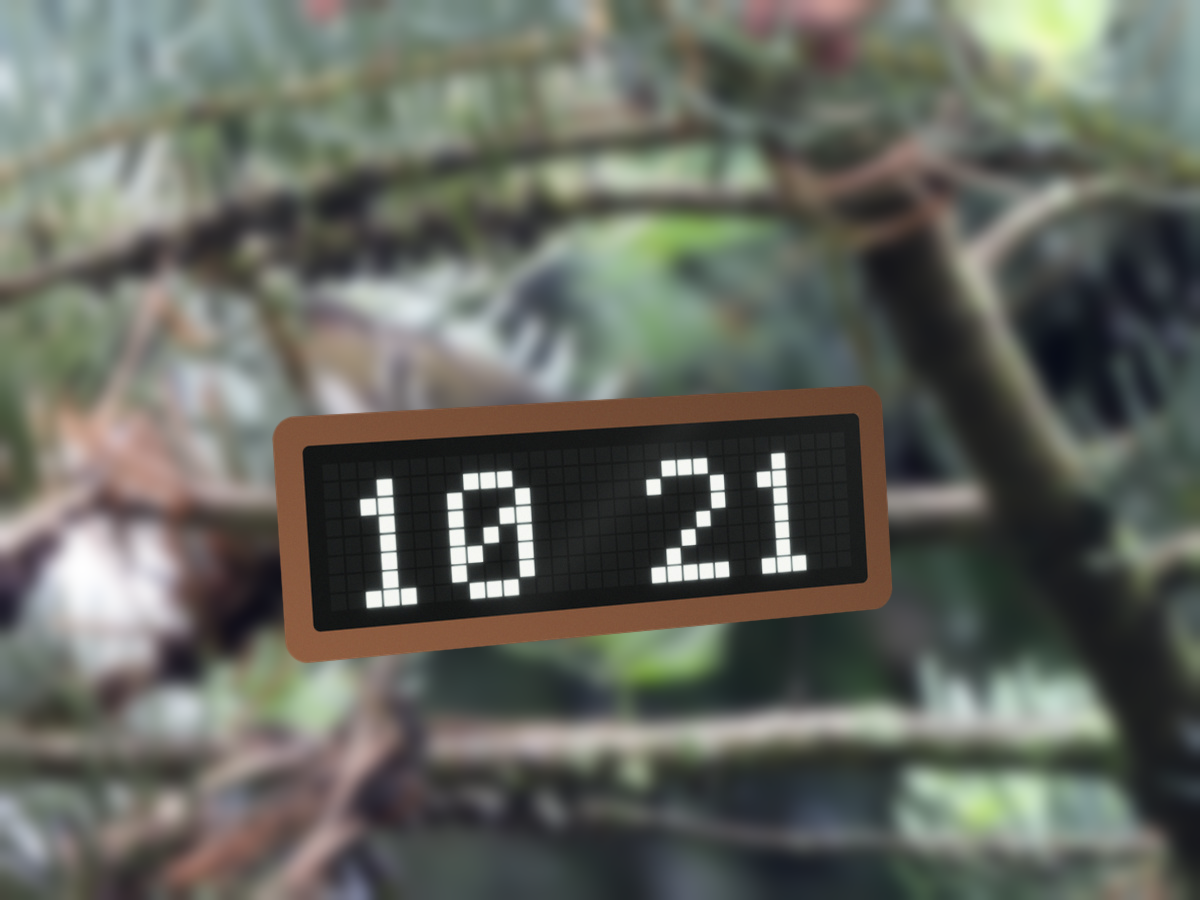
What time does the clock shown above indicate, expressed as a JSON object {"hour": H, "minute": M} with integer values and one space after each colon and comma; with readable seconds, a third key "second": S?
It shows {"hour": 10, "minute": 21}
